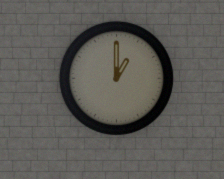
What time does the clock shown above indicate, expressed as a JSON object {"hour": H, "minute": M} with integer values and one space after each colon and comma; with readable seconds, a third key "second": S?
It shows {"hour": 1, "minute": 0}
